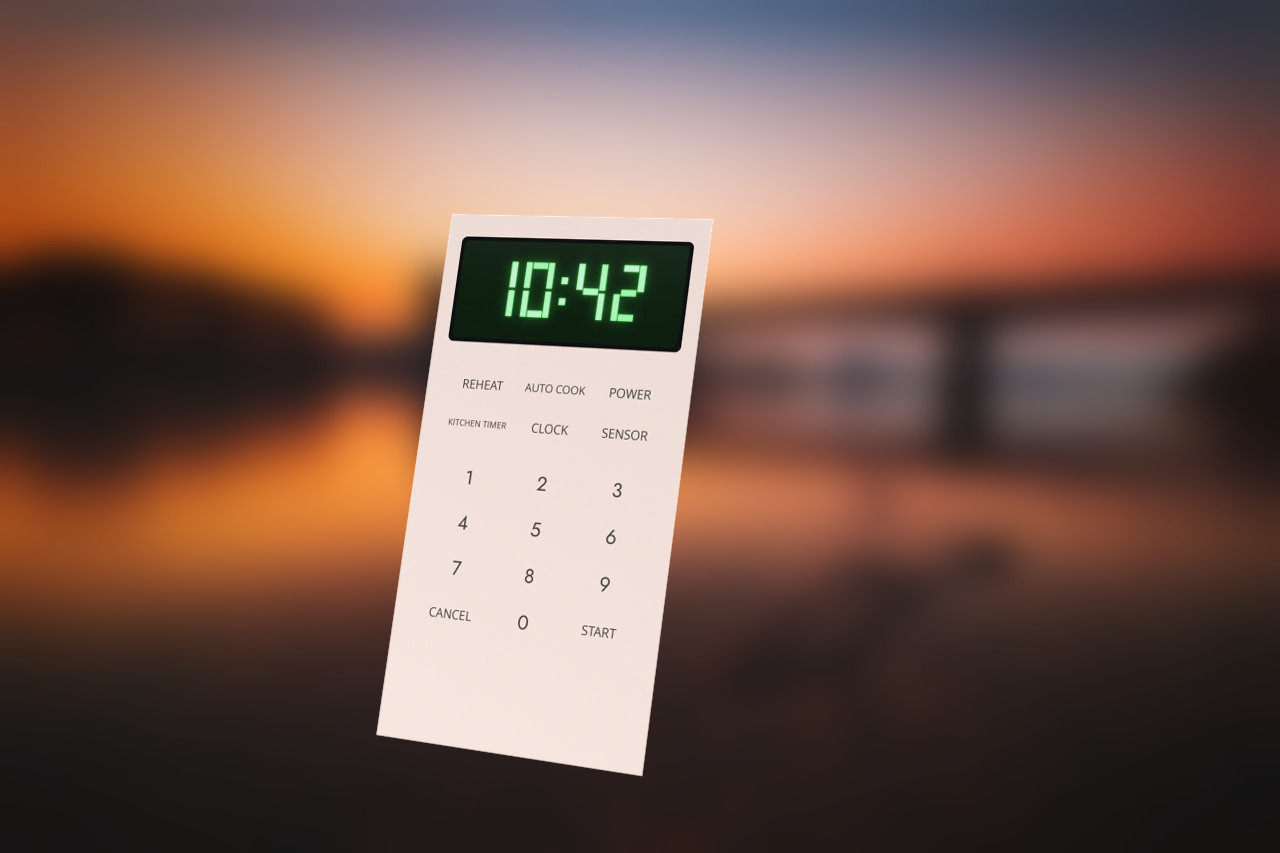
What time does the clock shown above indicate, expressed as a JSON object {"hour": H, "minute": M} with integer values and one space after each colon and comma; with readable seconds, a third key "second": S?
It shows {"hour": 10, "minute": 42}
